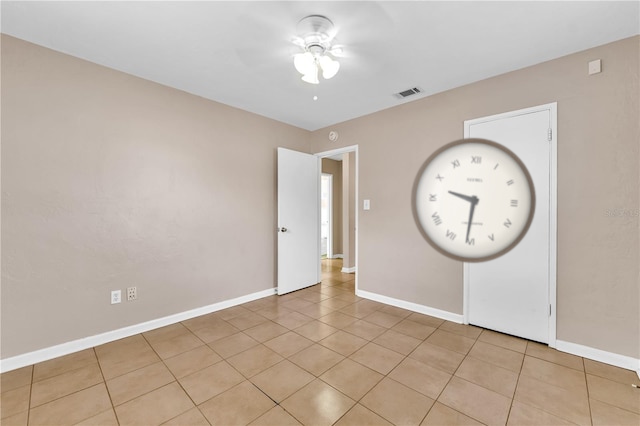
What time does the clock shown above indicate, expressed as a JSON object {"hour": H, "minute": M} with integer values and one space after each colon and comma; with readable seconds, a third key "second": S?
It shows {"hour": 9, "minute": 31}
